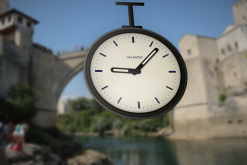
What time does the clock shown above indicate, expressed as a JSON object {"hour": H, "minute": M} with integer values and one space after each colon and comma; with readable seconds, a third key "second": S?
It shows {"hour": 9, "minute": 7}
